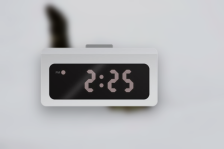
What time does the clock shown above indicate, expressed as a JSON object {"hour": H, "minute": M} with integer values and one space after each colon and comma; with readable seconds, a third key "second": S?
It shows {"hour": 2, "minute": 25}
